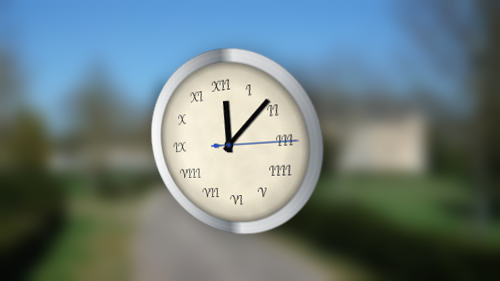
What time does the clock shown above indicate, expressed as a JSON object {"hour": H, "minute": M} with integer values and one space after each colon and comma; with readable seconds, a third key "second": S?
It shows {"hour": 12, "minute": 8, "second": 15}
